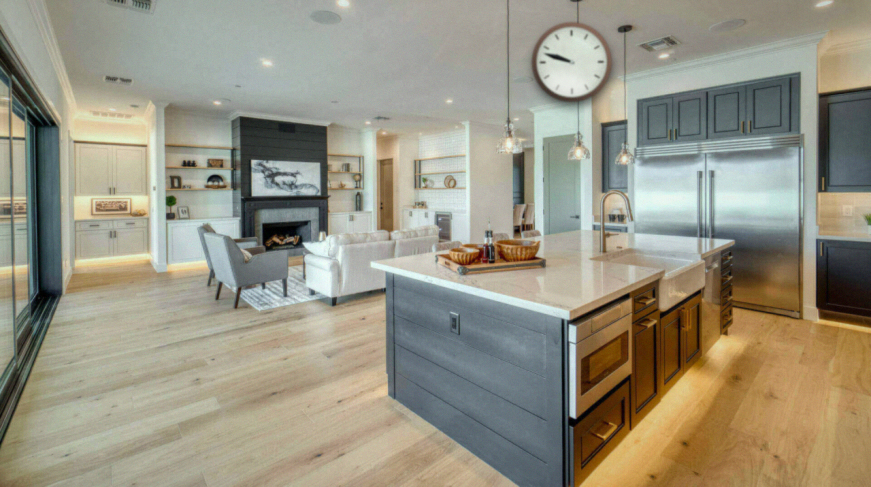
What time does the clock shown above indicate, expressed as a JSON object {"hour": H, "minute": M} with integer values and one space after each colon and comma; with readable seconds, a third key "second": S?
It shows {"hour": 9, "minute": 48}
